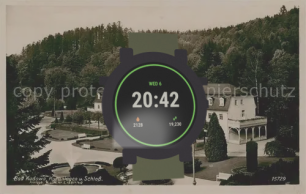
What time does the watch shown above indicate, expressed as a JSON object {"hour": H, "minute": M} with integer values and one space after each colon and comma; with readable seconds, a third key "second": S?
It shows {"hour": 20, "minute": 42}
